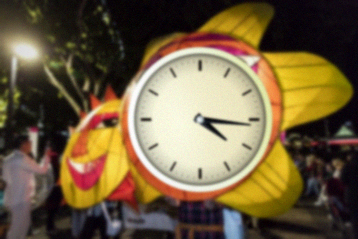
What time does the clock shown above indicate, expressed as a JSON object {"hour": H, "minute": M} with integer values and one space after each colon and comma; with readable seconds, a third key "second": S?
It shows {"hour": 4, "minute": 16}
